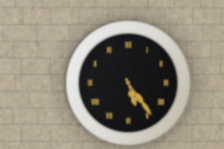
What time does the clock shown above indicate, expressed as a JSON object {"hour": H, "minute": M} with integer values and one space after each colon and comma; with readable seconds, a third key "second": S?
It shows {"hour": 5, "minute": 24}
